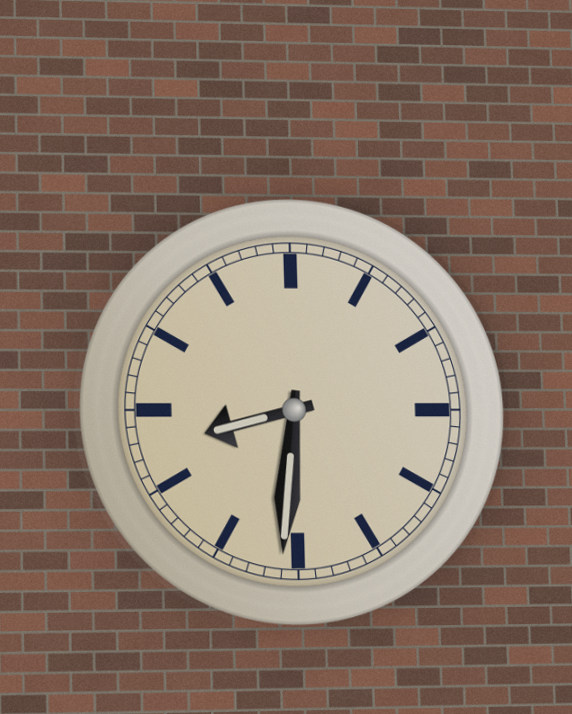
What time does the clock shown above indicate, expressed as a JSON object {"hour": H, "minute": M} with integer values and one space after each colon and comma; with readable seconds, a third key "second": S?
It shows {"hour": 8, "minute": 31}
